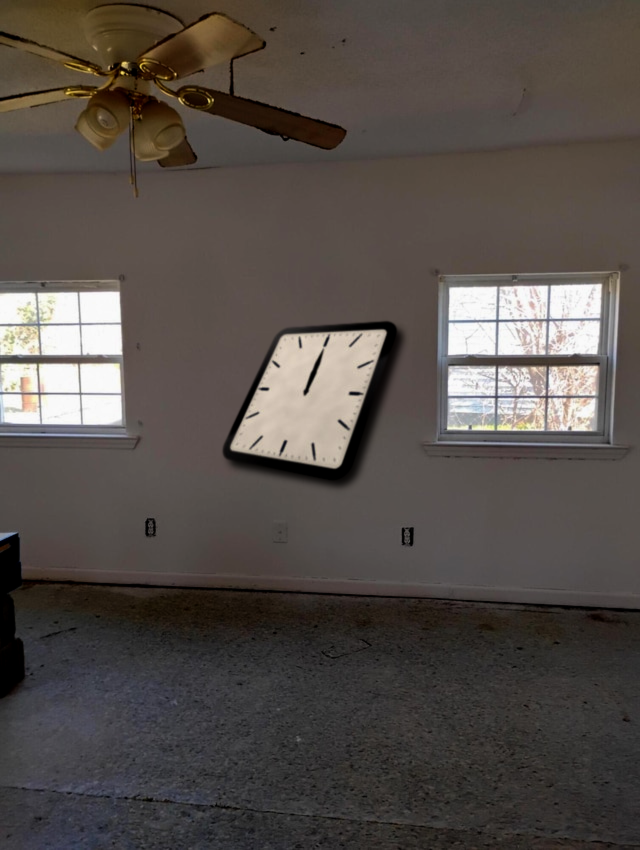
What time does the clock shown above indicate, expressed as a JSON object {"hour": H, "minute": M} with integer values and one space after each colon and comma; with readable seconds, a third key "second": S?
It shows {"hour": 12, "minute": 0}
